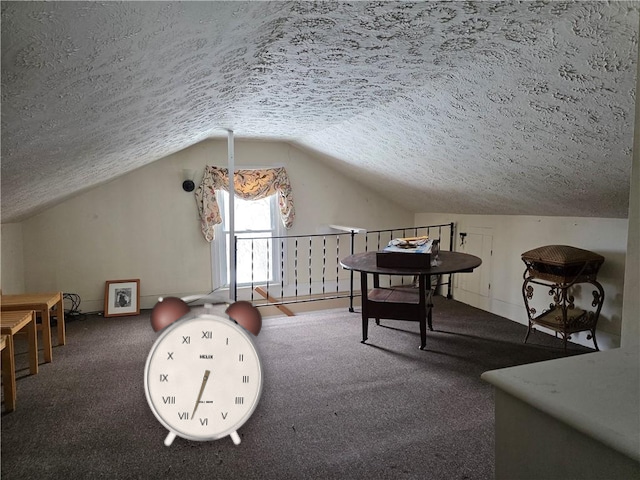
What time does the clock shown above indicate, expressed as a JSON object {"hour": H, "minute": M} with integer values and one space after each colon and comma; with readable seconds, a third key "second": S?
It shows {"hour": 6, "minute": 33}
